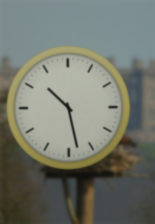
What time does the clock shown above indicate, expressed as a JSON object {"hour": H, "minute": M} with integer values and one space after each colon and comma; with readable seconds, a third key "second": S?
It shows {"hour": 10, "minute": 28}
